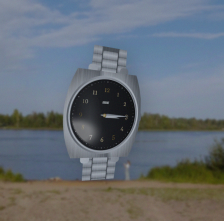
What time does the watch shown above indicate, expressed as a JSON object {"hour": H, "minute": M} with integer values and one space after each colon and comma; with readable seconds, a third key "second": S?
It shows {"hour": 3, "minute": 15}
